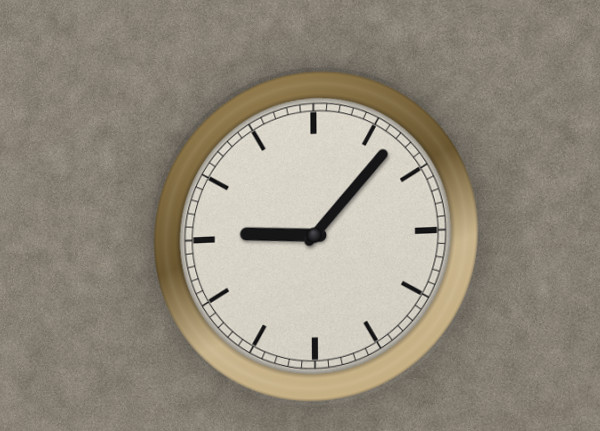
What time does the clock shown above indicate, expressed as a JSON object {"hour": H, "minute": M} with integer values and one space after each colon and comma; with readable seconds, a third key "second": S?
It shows {"hour": 9, "minute": 7}
